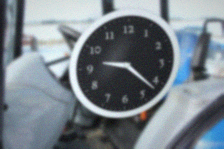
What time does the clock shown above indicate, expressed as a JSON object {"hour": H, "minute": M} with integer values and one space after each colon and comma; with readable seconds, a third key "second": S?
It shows {"hour": 9, "minute": 22}
